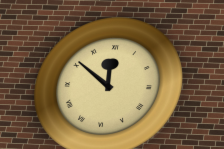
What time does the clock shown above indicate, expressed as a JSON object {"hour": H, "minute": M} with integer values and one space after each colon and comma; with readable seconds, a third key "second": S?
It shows {"hour": 11, "minute": 51}
